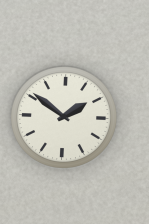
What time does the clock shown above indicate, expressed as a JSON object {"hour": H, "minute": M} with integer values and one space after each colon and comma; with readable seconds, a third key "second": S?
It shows {"hour": 1, "minute": 51}
